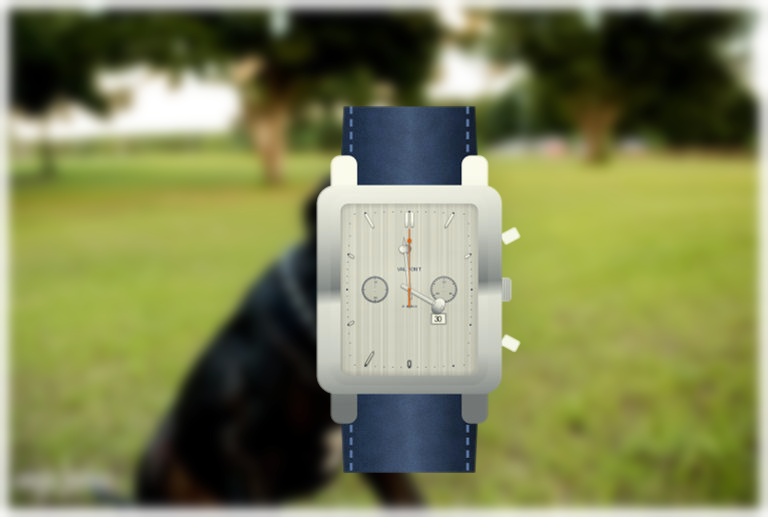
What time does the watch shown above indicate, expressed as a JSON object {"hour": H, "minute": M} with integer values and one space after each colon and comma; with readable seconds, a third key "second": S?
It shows {"hour": 3, "minute": 59}
